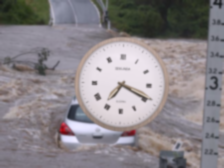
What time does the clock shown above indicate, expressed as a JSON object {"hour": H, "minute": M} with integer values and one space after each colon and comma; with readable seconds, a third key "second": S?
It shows {"hour": 7, "minute": 19}
